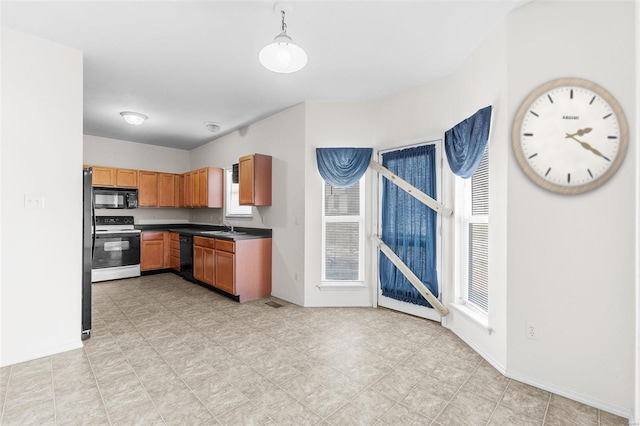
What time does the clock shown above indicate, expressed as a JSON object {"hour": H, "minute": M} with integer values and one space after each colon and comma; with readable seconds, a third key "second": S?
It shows {"hour": 2, "minute": 20}
